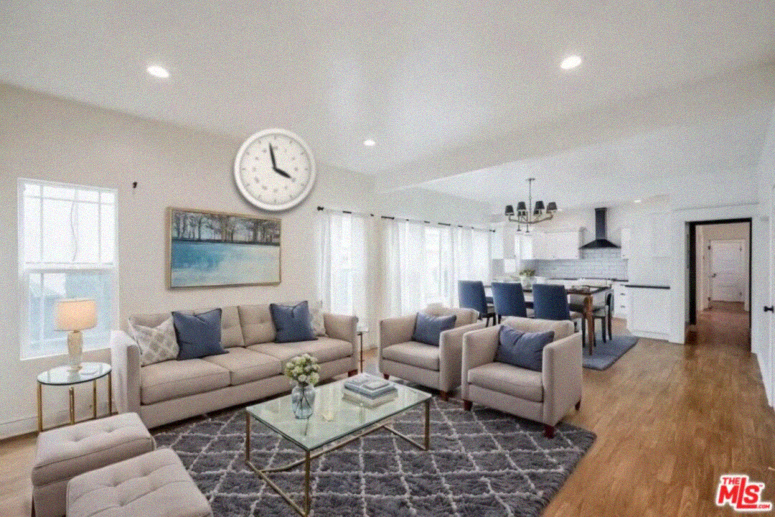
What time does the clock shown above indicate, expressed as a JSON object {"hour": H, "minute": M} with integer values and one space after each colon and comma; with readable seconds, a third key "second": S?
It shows {"hour": 3, "minute": 58}
